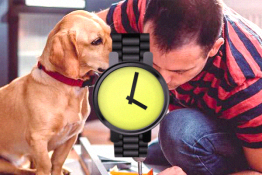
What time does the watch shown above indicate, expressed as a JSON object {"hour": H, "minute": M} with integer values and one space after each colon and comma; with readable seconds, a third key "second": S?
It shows {"hour": 4, "minute": 2}
